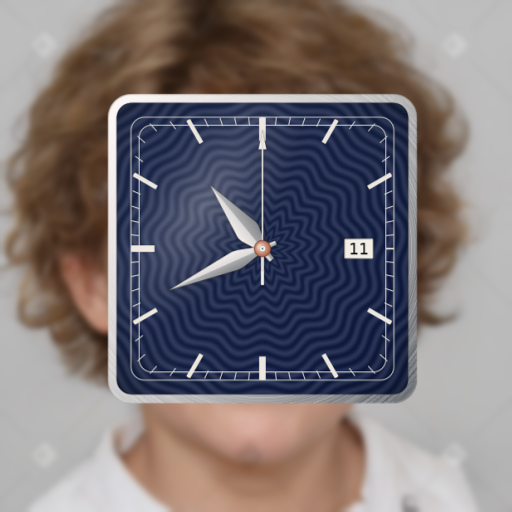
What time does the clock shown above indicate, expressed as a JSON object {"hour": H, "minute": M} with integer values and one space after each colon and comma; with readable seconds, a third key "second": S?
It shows {"hour": 10, "minute": 41, "second": 0}
